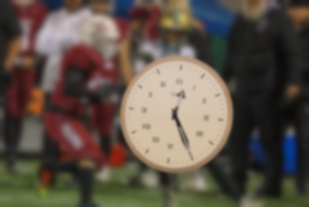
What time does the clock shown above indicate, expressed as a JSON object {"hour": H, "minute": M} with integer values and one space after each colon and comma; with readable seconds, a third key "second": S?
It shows {"hour": 12, "minute": 25}
